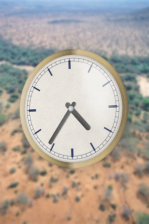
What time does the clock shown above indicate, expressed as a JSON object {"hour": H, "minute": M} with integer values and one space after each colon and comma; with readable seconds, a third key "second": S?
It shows {"hour": 4, "minute": 36}
